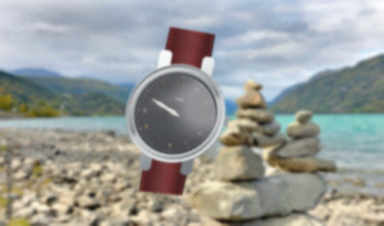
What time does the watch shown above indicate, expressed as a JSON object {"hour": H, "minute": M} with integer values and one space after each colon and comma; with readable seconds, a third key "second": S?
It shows {"hour": 9, "minute": 49}
